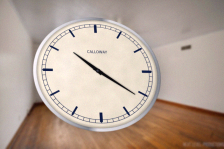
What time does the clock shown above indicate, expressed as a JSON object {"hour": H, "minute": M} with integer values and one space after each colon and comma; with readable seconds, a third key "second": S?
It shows {"hour": 10, "minute": 21}
